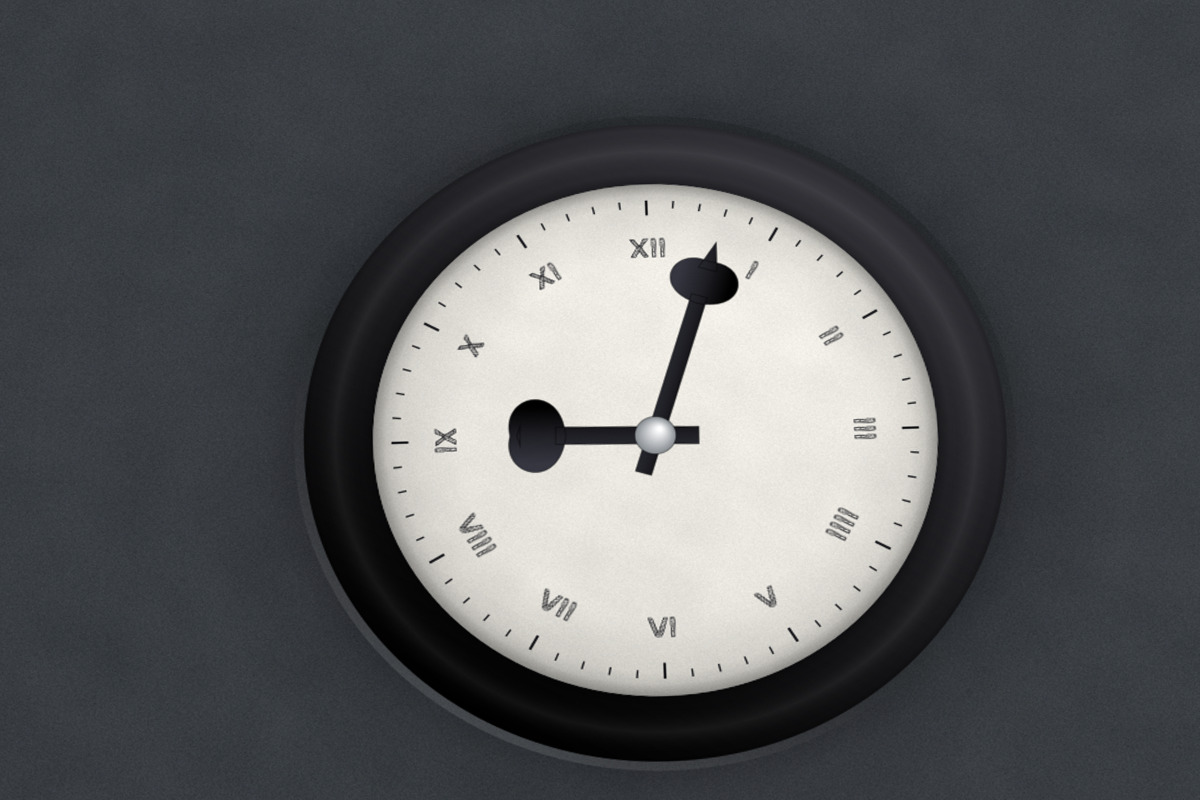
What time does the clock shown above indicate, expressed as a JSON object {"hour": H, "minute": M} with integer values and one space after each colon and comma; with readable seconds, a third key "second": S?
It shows {"hour": 9, "minute": 3}
